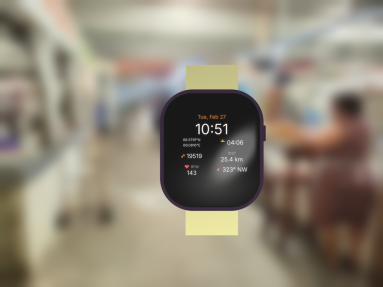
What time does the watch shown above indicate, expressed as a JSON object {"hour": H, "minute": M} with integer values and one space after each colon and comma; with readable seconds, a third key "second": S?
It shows {"hour": 10, "minute": 51}
